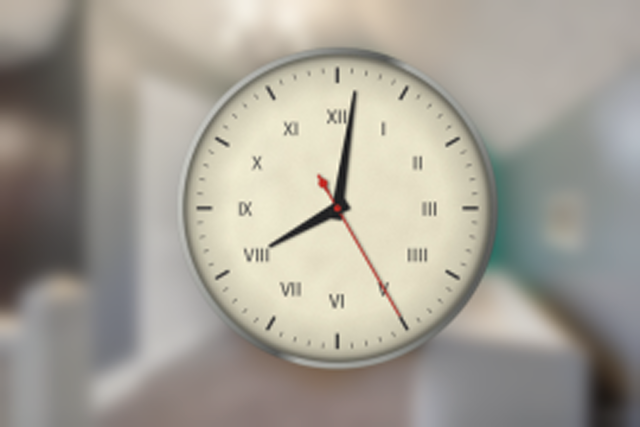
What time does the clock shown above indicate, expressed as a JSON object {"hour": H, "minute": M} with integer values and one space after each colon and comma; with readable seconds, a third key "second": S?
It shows {"hour": 8, "minute": 1, "second": 25}
